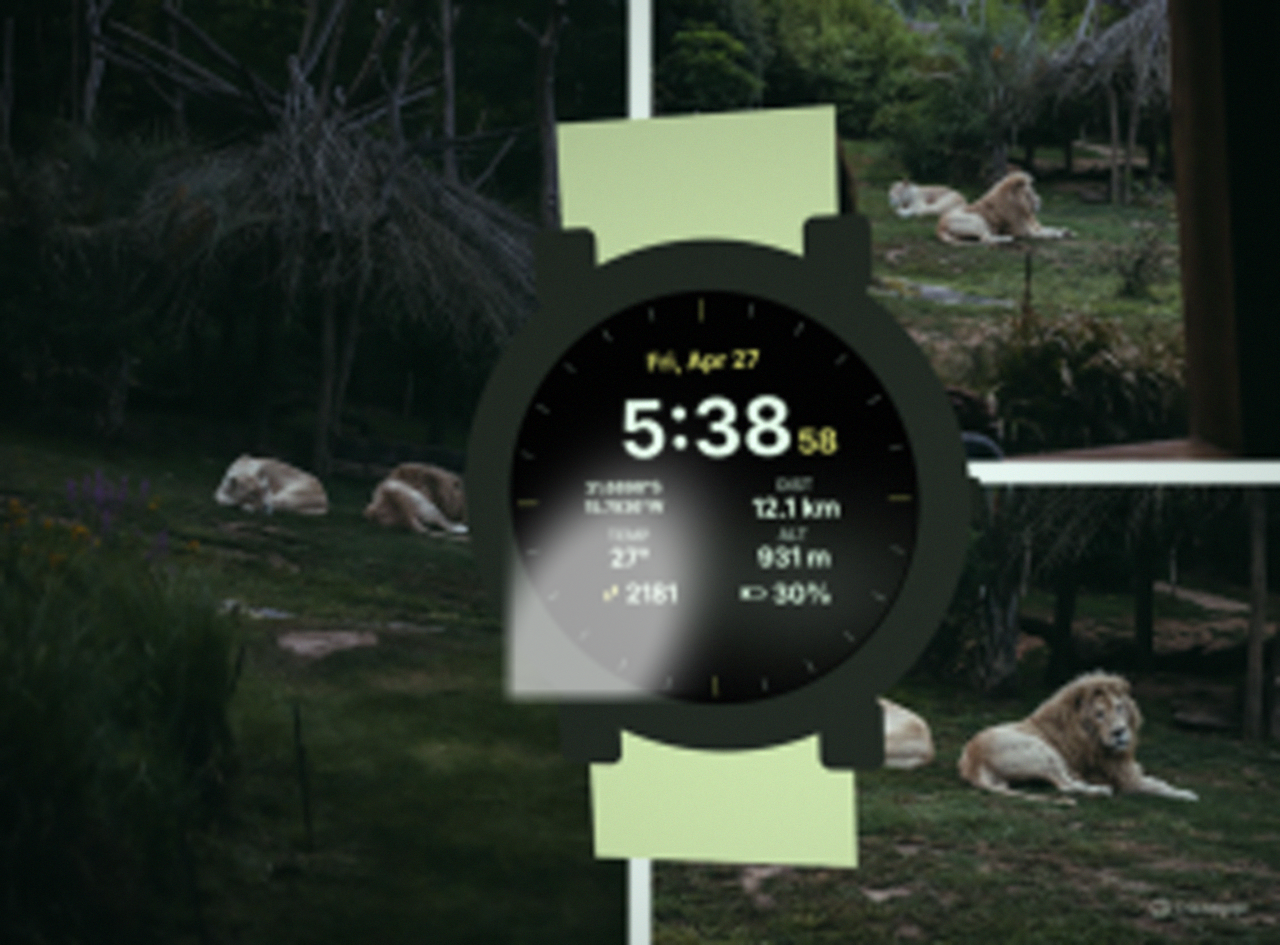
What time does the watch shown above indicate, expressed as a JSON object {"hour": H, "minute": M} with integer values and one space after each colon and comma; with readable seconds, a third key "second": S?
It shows {"hour": 5, "minute": 38}
